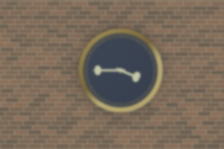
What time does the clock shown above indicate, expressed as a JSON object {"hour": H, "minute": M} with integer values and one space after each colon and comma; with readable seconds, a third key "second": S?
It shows {"hour": 3, "minute": 45}
